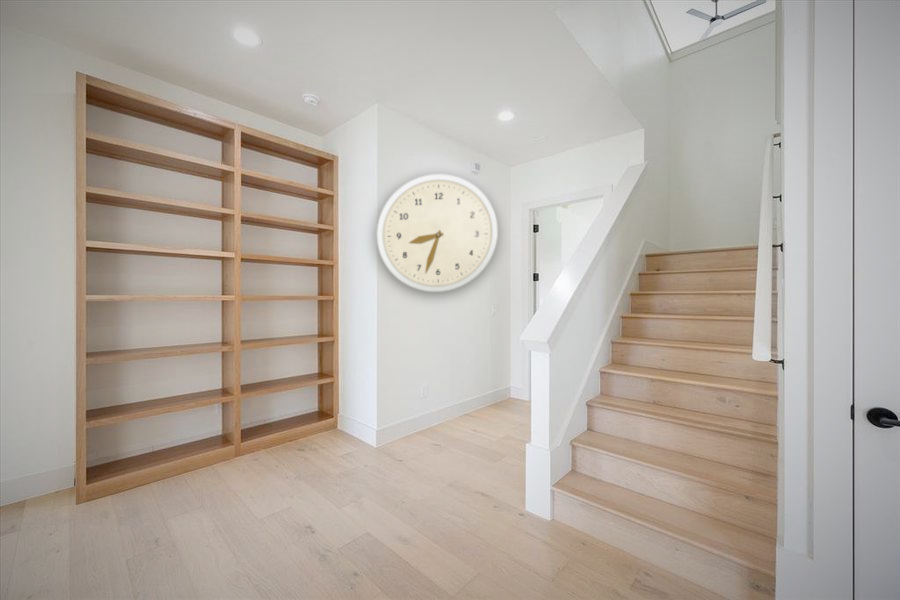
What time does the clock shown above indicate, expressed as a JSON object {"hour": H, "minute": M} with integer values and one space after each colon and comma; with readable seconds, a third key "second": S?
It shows {"hour": 8, "minute": 33}
